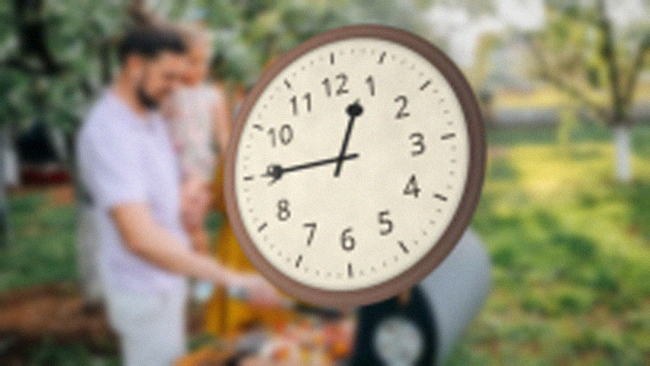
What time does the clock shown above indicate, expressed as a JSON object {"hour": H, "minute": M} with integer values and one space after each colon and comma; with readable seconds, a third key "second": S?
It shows {"hour": 12, "minute": 45}
